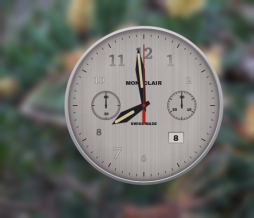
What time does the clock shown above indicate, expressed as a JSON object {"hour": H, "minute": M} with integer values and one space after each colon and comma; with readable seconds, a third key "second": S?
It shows {"hour": 7, "minute": 59}
